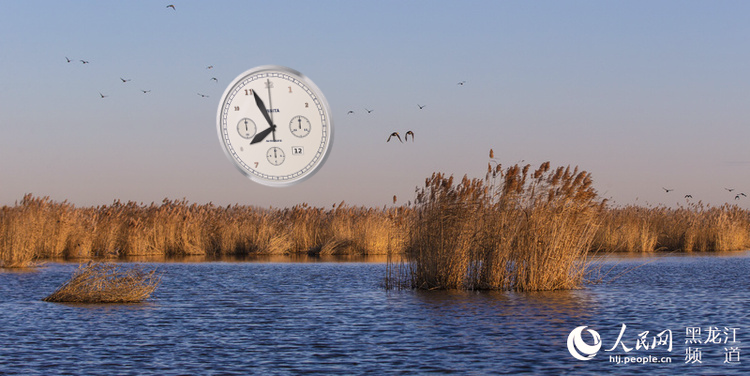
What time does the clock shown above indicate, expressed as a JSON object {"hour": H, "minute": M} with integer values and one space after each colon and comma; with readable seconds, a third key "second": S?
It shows {"hour": 7, "minute": 56}
